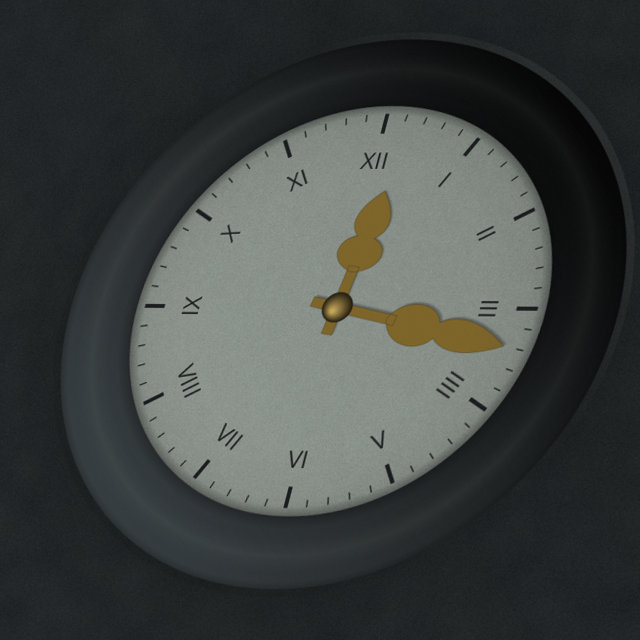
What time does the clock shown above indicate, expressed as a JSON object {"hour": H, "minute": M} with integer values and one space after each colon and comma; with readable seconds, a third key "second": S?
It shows {"hour": 12, "minute": 17}
